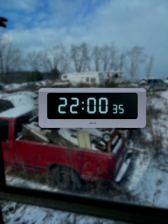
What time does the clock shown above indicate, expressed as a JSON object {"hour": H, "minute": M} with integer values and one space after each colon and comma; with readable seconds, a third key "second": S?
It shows {"hour": 22, "minute": 0, "second": 35}
